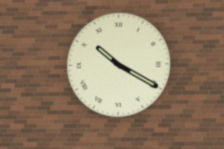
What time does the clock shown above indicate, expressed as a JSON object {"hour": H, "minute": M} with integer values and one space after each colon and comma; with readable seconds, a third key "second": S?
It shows {"hour": 10, "minute": 20}
